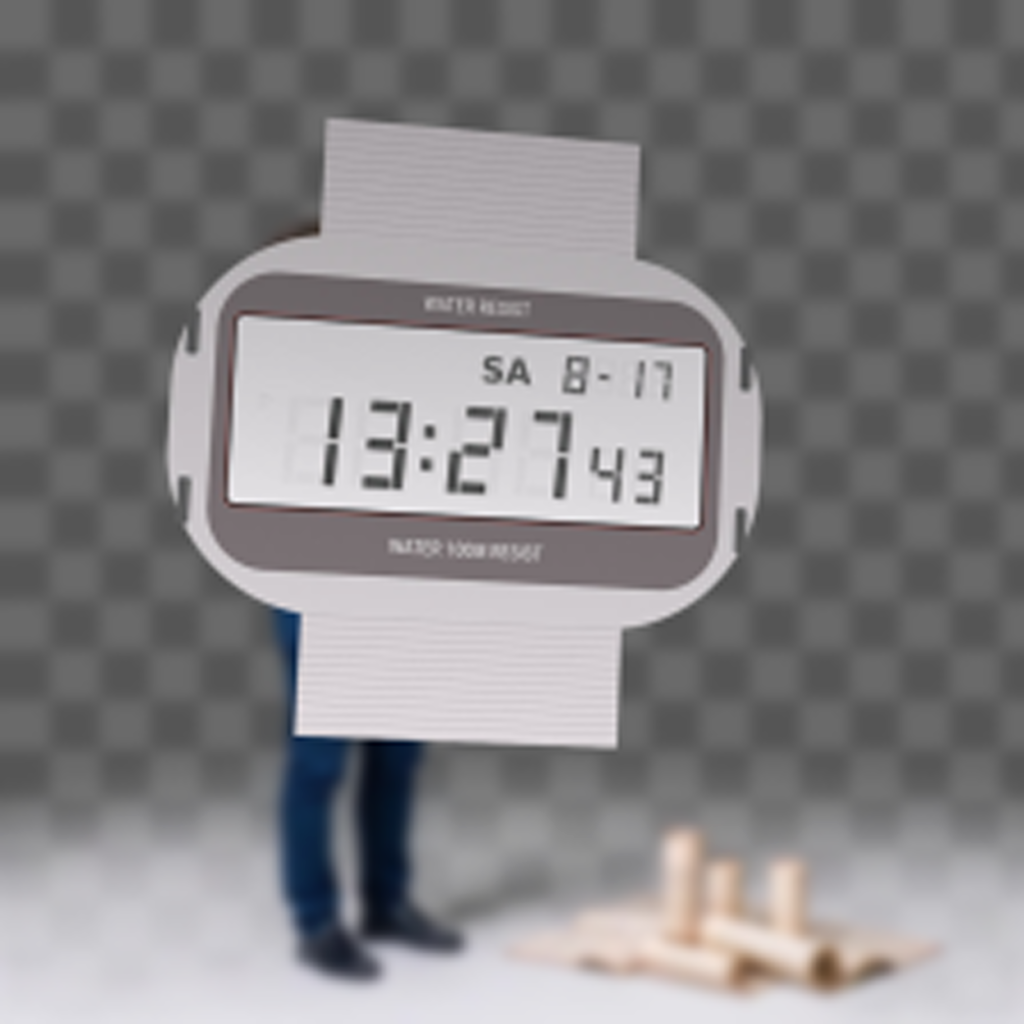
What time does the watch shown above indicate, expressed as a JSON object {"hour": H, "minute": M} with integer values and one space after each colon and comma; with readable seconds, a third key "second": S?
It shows {"hour": 13, "minute": 27, "second": 43}
